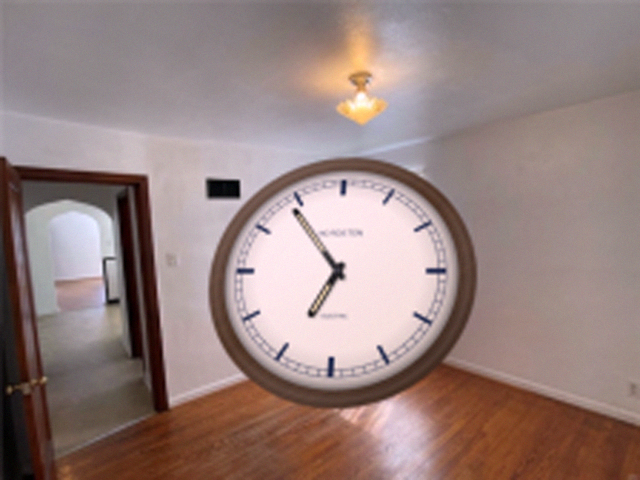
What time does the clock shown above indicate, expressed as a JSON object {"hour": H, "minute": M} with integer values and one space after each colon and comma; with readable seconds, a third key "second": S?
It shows {"hour": 6, "minute": 54}
